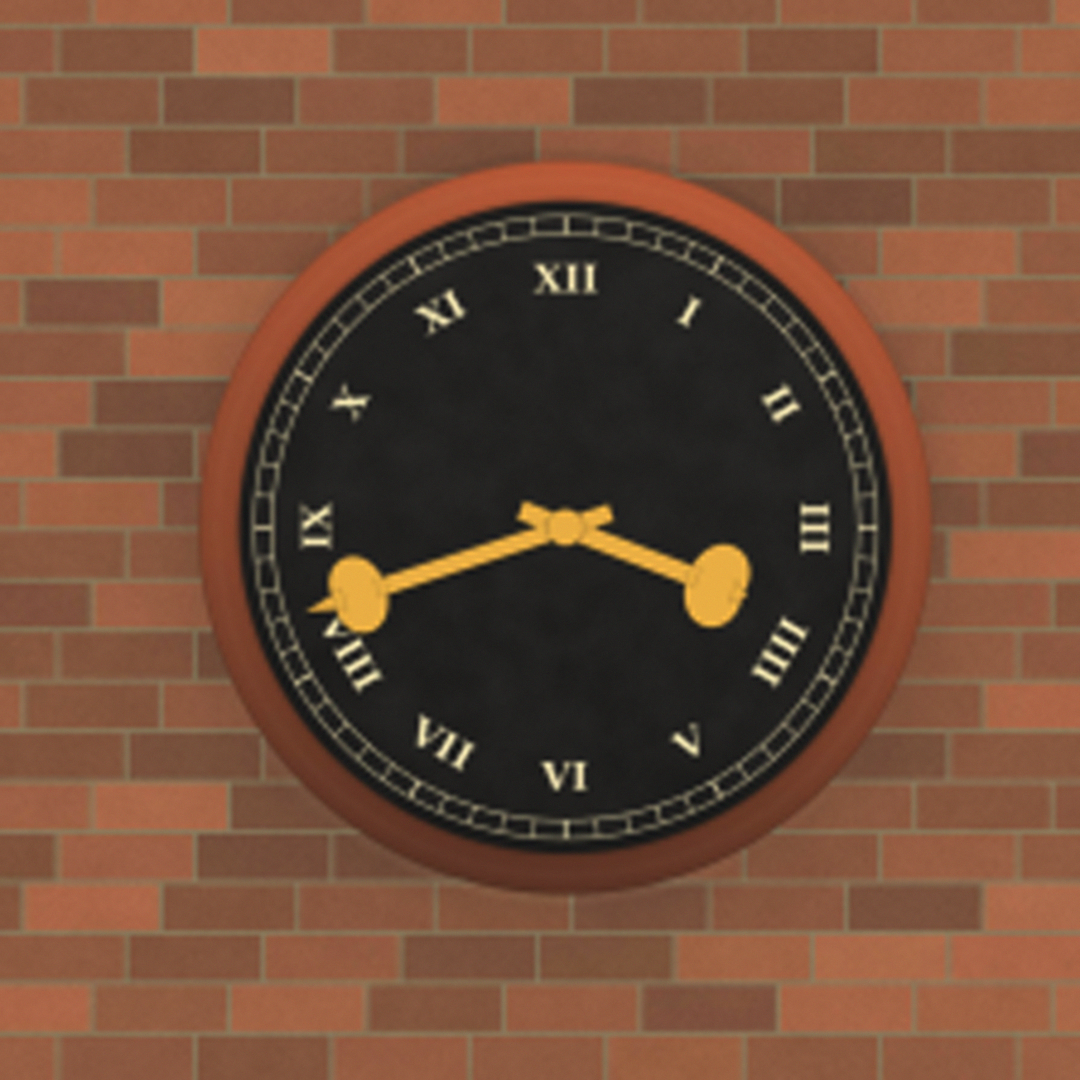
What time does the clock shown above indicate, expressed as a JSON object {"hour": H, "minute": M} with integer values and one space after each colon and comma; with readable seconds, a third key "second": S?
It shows {"hour": 3, "minute": 42}
